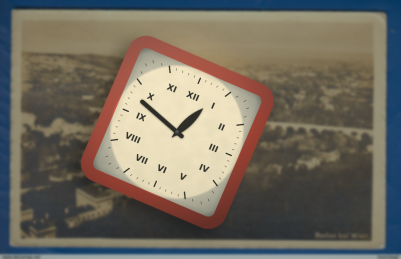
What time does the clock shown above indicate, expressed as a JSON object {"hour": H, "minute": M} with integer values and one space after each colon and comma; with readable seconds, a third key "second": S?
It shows {"hour": 12, "minute": 48}
